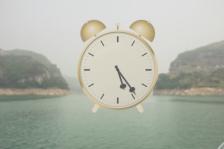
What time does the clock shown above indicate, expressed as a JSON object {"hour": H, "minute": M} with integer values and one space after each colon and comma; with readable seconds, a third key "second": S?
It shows {"hour": 5, "minute": 24}
